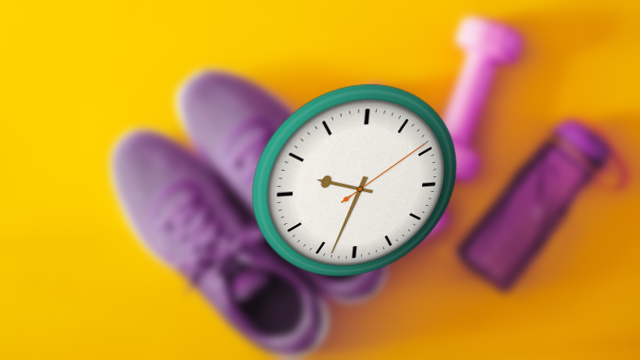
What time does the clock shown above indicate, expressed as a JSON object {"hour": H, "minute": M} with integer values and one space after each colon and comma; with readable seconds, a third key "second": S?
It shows {"hour": 9, "minute": 33, "second": 9}
